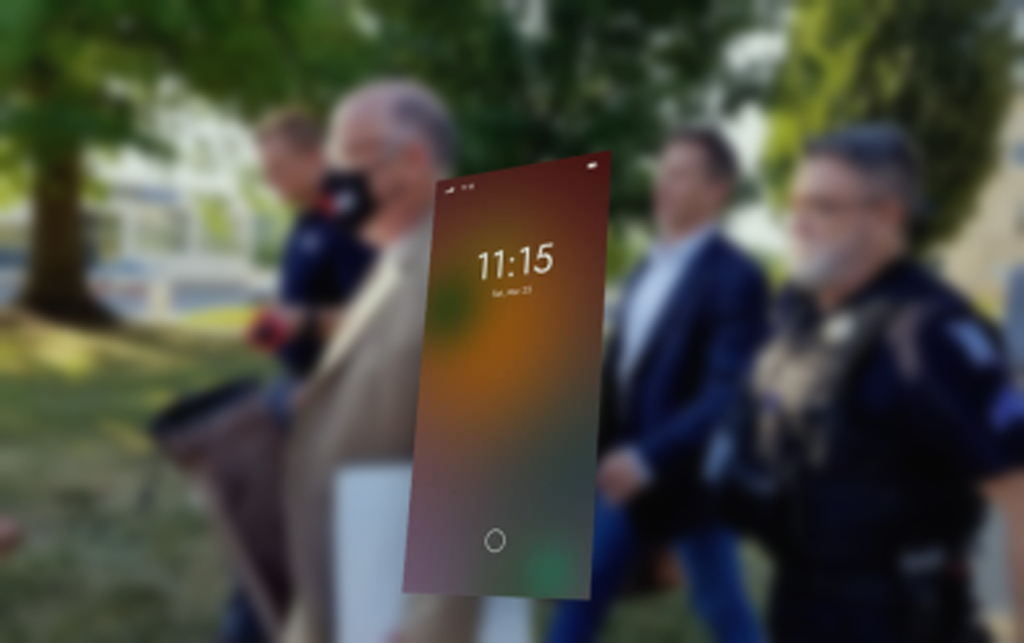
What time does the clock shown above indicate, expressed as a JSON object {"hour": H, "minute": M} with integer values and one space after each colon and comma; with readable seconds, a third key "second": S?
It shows {"hour": 11, "minute": 15}
